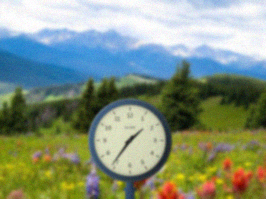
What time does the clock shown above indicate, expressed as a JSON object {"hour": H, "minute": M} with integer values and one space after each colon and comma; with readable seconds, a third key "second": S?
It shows {"hour": 1, "minute": 36}
